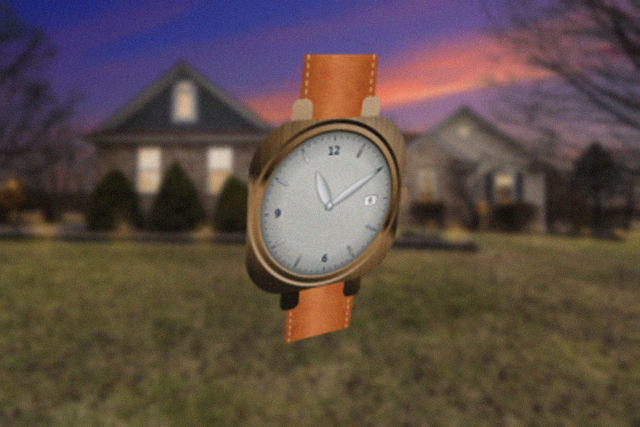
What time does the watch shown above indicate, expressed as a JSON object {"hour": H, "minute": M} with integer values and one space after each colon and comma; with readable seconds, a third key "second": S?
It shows {"hour": 11, "minute": 10}
